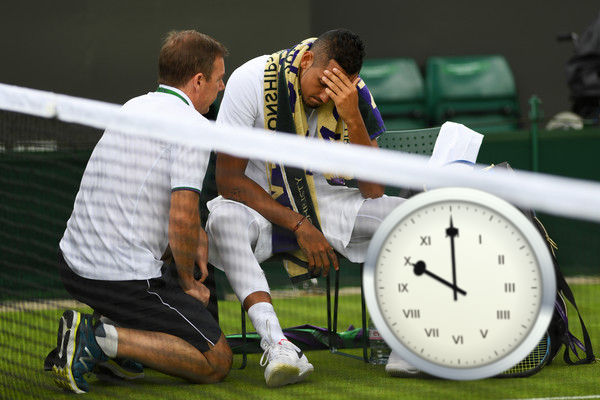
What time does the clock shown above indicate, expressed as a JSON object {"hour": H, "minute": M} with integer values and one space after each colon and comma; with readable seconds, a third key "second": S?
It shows {"hour": 10, "minute": 0}
